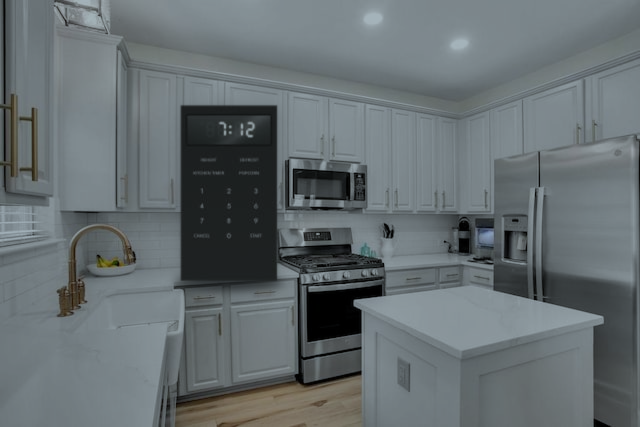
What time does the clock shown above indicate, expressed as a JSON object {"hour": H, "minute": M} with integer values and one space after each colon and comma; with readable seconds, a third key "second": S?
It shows {"hour": 7, "minute": 12}
